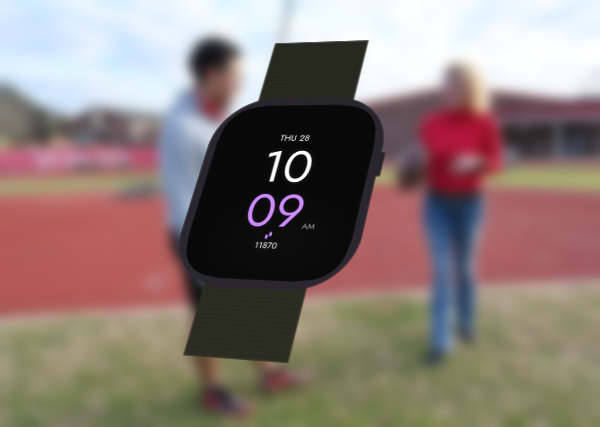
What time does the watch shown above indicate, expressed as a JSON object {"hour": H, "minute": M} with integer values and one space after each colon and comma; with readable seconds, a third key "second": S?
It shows {"hour": 10, "minute": 9}
